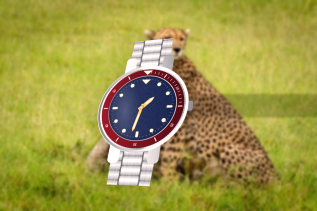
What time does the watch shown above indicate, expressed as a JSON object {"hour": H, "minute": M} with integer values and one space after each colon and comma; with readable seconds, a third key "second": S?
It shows {"hour": 1, "minute": 32}
